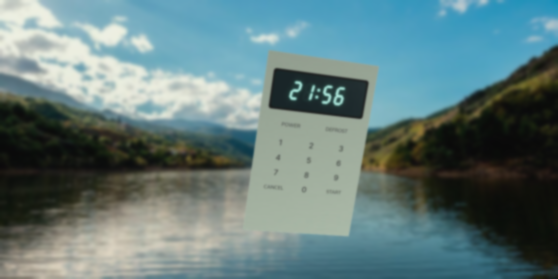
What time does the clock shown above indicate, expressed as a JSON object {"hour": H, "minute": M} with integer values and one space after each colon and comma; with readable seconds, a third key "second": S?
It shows {"hour": 21, "minute": 56}
